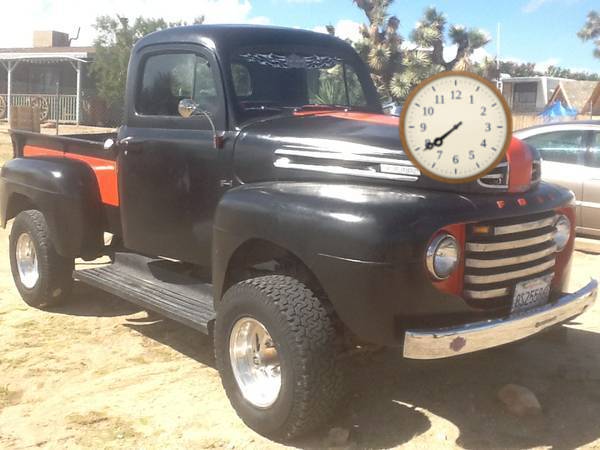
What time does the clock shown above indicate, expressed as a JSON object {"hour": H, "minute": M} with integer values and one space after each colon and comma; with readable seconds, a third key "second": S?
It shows {"hour": 7, "minute": 39}
